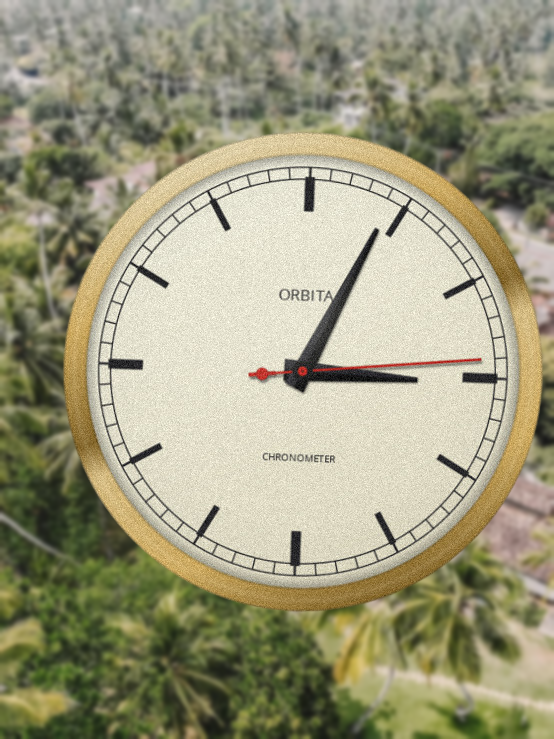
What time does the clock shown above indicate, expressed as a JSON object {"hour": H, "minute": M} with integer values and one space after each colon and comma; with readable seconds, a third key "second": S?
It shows {"hour": 3, "minute": 4, "second": 14}
